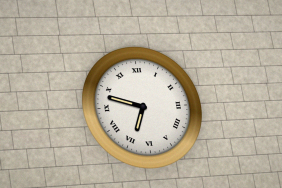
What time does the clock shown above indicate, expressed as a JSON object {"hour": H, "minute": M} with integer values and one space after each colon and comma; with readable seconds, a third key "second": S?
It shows {"hour": 6, "minute": 48}
